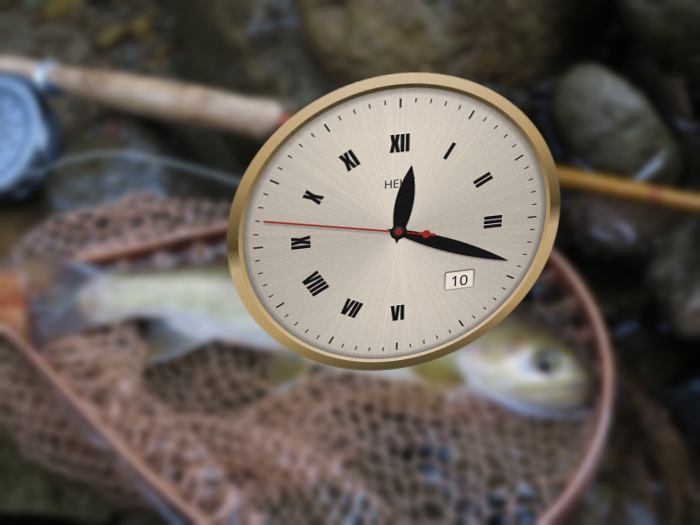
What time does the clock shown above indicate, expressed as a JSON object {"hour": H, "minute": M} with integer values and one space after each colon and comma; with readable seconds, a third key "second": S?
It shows {"hour": 12, "minute": 18, "second": 47}
